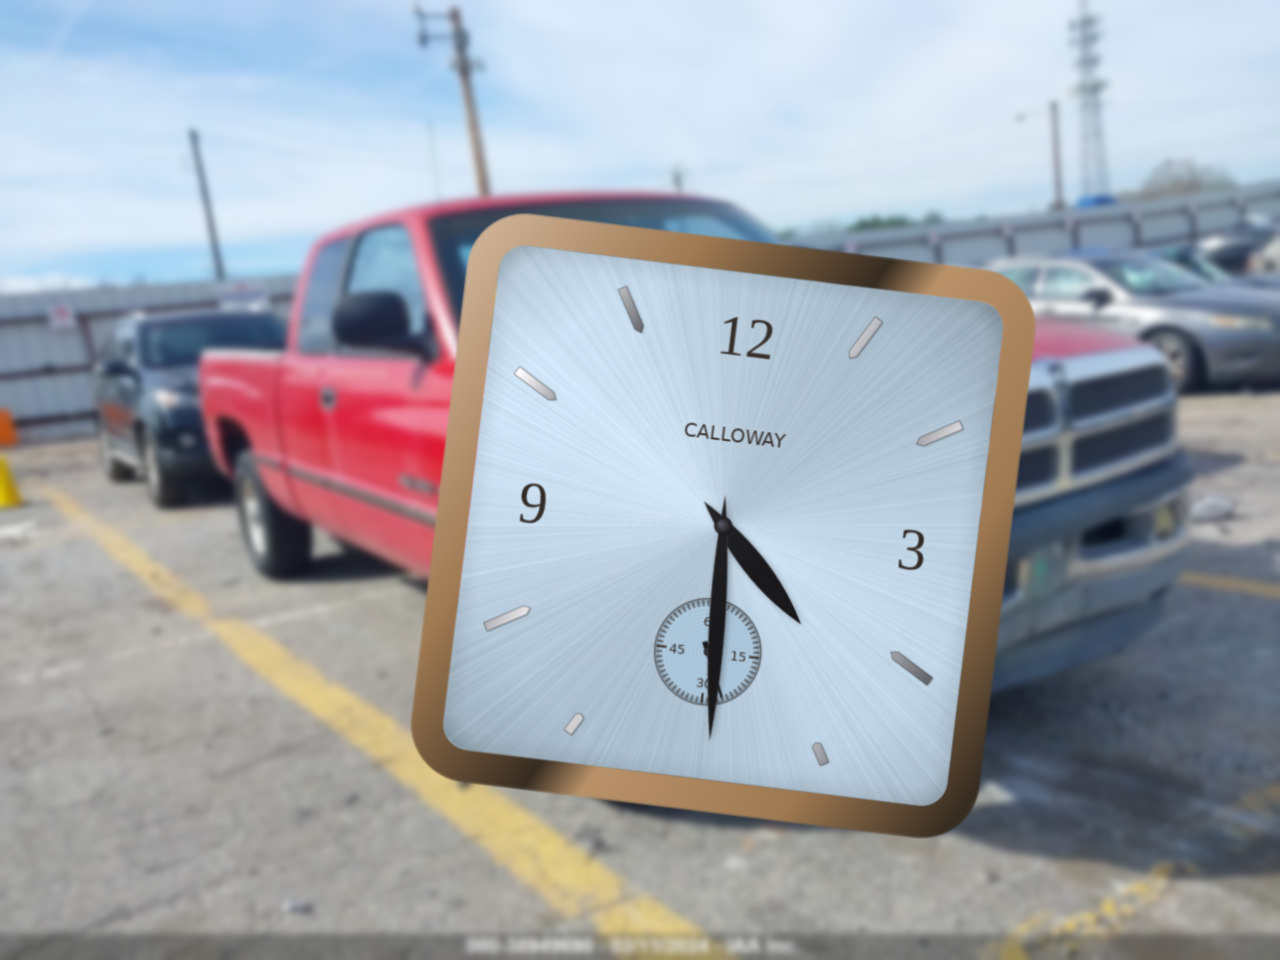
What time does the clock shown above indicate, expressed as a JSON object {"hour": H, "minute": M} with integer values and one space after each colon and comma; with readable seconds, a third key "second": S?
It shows {"hour": 4, "minute": 29, "second": 26}
